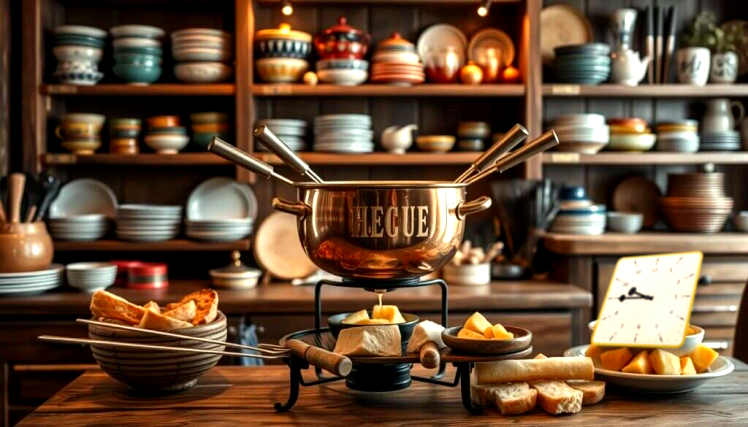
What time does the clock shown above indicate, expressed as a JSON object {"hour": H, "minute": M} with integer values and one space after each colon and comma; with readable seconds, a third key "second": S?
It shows {"hour": 9, "minute": 45}
